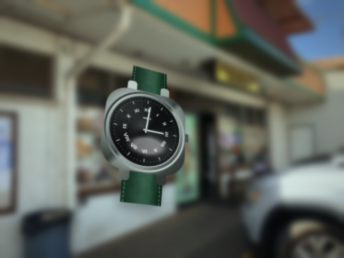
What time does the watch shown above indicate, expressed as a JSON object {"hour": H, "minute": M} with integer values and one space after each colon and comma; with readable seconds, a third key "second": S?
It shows {"hour": 3, "minute": 1}
